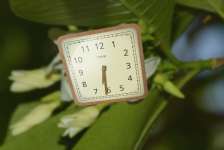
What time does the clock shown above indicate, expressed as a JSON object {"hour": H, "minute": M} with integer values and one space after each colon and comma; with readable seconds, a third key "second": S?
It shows {"hour": 6, "minute": 31}
